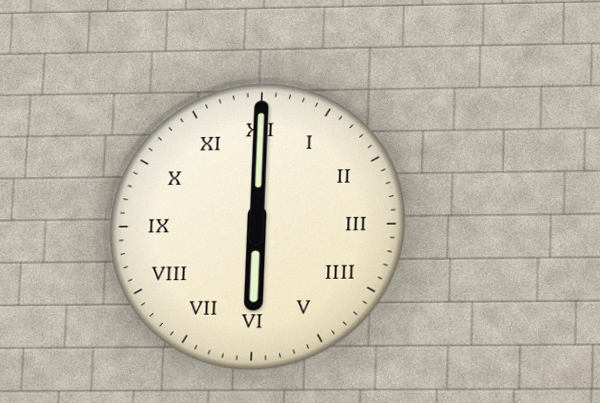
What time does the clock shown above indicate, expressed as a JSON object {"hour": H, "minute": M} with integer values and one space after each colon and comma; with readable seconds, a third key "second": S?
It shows {"hour": 6, "minute": 0}
